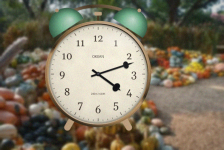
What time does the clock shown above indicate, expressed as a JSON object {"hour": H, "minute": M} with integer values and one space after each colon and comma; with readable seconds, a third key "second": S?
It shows {"hour": 4, "minute": 12}
